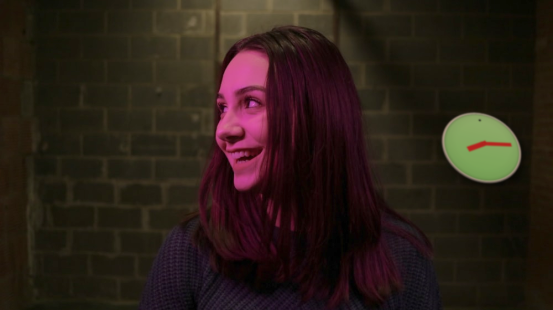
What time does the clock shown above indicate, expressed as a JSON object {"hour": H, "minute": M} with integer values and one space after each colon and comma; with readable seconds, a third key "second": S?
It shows {"hour": 8, "minute": 15}
